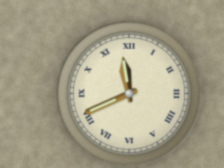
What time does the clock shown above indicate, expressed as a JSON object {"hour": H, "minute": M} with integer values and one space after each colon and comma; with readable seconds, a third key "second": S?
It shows {"hour": 11, "minute": 41}
